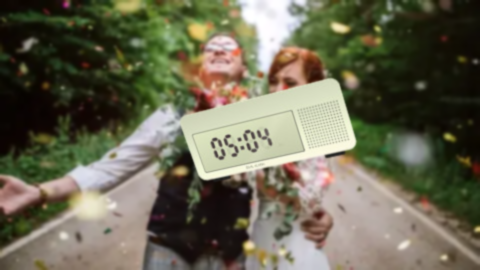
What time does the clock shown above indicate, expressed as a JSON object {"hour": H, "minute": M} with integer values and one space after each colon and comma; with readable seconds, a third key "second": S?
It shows {"hour": 5, "minute": 4}
